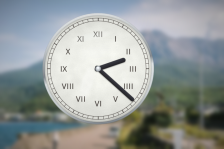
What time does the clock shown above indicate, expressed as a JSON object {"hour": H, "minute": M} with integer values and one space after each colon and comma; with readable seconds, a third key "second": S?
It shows {"hour": 2, "minute": 22}
